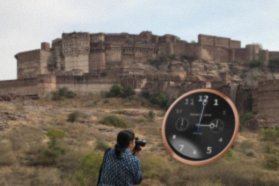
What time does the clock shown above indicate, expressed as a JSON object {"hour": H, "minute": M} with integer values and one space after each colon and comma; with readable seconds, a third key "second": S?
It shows {"hour": 3, "minute": 1}
